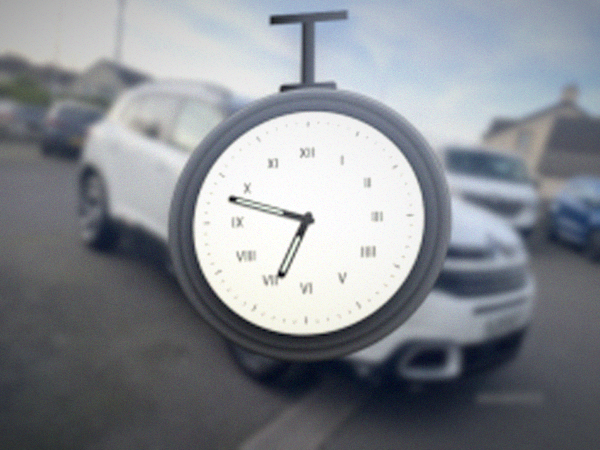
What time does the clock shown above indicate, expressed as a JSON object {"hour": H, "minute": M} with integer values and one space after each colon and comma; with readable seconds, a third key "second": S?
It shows {"hour": 6, "minute": 48}
